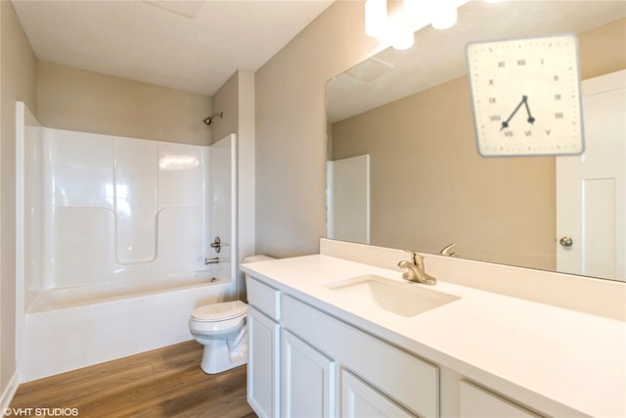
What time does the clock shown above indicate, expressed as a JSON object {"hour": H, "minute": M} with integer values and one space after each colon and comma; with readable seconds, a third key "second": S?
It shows {"hour": 5, "minute": 37}
